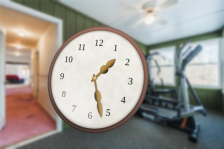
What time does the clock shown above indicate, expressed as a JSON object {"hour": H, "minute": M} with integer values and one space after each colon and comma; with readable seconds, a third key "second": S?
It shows {"hour": 1, "minute": 27}
